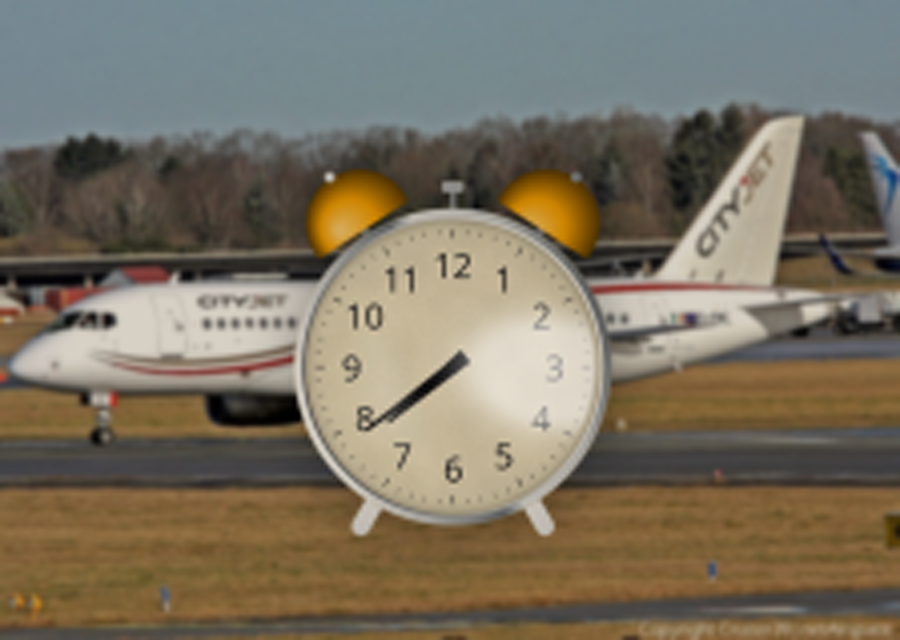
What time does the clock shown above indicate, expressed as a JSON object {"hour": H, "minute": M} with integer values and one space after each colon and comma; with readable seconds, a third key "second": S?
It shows {"hour": 7, "minute": 39}
